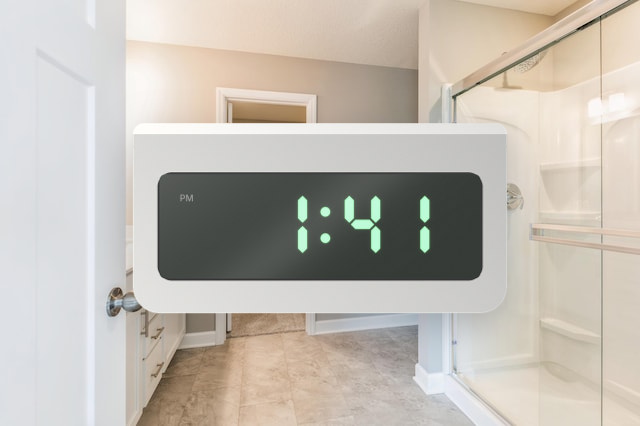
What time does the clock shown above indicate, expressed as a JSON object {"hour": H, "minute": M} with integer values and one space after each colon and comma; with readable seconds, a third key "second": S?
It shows {"hour": 1, "minute": 41}
